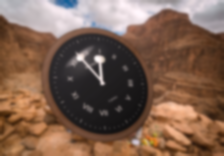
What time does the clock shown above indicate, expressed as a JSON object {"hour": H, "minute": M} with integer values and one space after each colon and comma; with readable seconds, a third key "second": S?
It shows {"hour": 12, "minute": 58}
